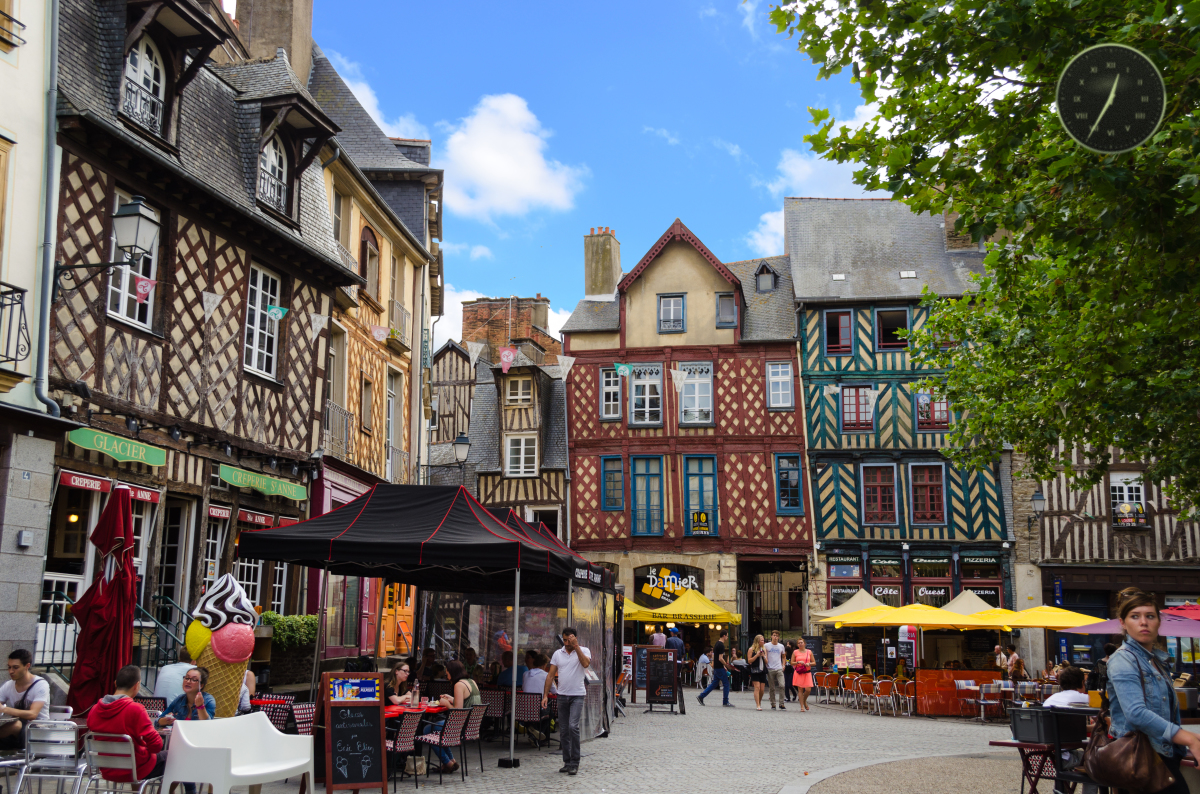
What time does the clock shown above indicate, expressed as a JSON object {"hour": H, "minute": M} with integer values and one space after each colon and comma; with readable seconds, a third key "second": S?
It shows {"hour": 12, "minute": 35}
